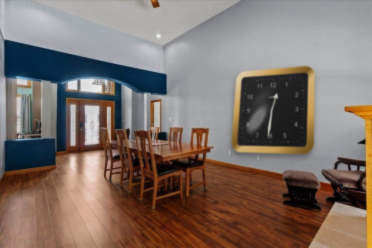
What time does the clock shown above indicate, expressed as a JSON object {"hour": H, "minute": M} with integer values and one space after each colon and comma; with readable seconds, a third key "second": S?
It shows {"hour": 12, "minute": 31}
